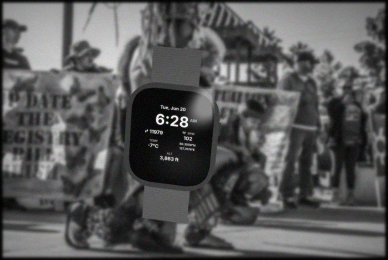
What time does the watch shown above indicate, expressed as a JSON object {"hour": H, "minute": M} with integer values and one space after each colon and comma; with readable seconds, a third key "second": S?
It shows {"hour": 6, "minute": 28}
